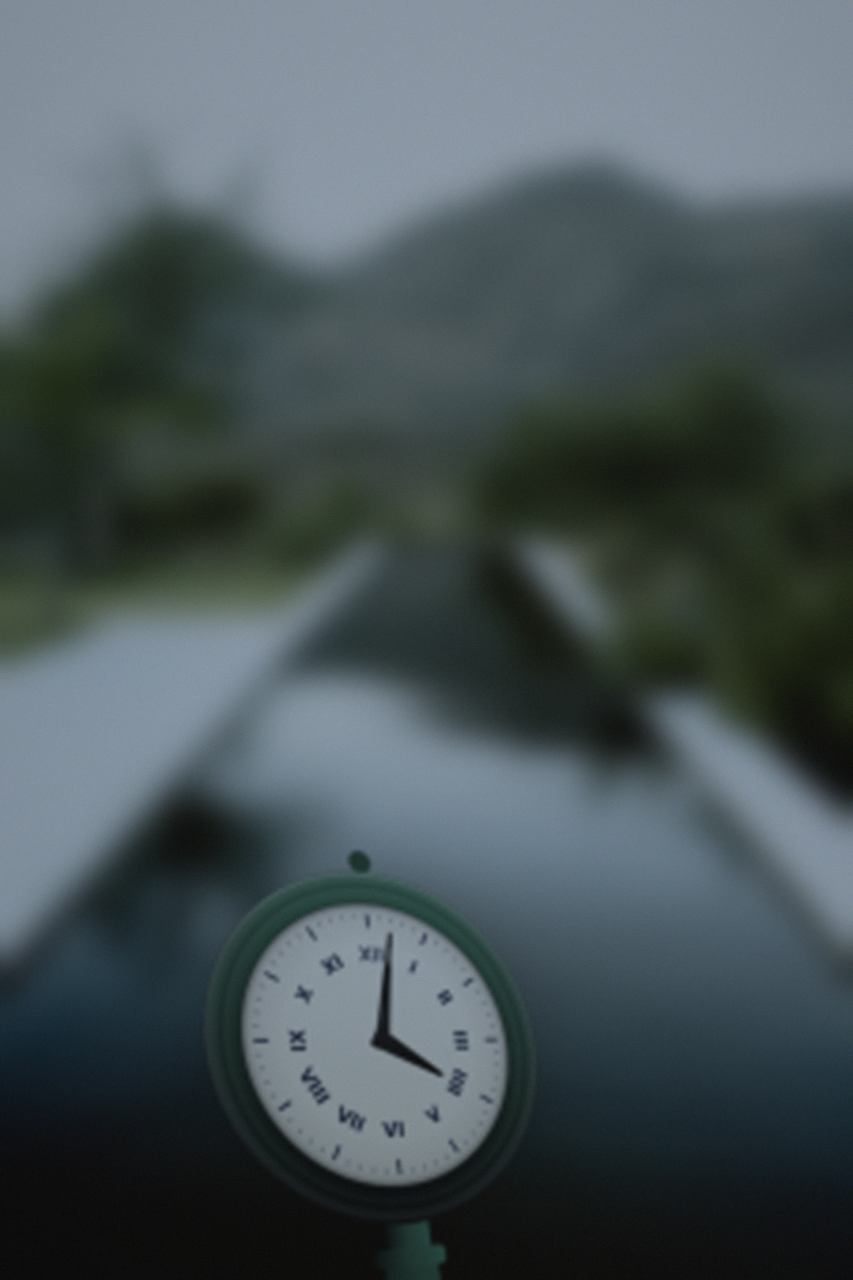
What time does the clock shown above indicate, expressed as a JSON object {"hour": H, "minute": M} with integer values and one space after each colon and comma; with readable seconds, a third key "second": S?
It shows {"hour": 4, "minute": 2}
